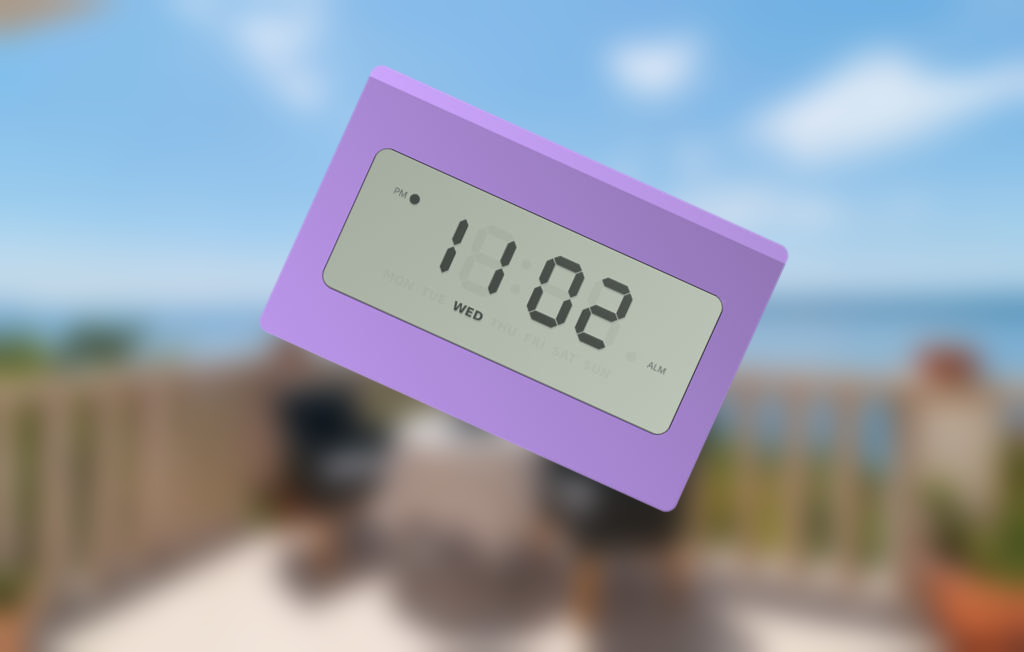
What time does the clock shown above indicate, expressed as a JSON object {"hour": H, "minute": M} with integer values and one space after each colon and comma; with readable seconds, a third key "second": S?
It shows {"hour": 11, "minute": 2}
